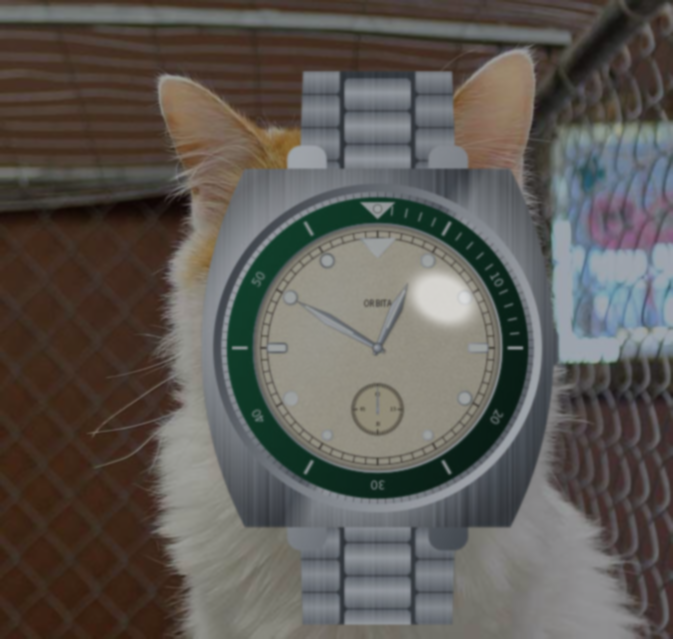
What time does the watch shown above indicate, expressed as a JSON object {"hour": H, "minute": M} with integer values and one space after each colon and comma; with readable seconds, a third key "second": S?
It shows {"hour": 12, "minute": 50}
